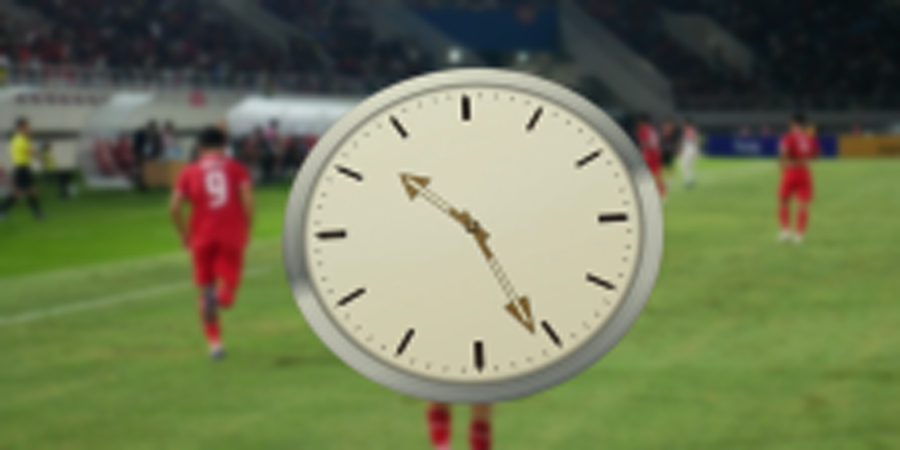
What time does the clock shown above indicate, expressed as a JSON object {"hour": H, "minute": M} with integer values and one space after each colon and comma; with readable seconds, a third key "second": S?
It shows {"hour": 10, "minute": 26}
